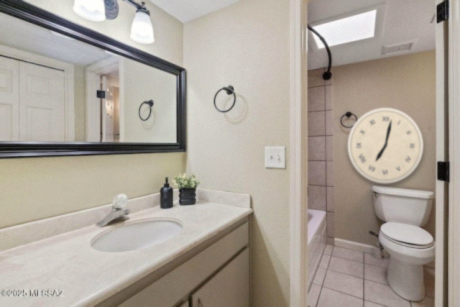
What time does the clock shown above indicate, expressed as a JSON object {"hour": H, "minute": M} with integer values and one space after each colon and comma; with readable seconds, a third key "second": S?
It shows {"hour": 7, "minute": 2}
